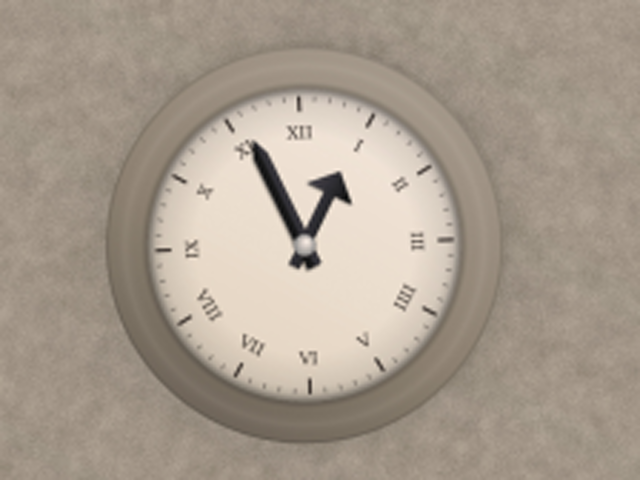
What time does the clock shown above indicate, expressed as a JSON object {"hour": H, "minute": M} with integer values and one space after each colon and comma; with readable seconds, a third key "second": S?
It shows {"hour": 12, "minute": 56}
